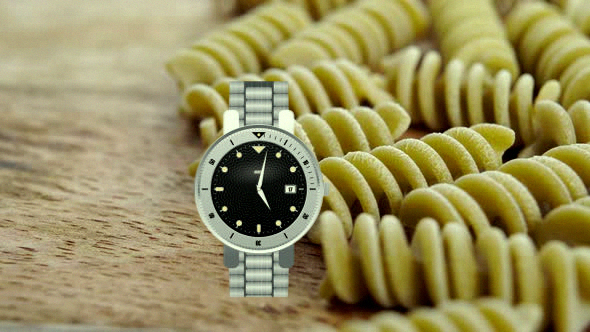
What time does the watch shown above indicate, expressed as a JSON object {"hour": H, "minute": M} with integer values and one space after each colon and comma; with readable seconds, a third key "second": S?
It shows {"hour": 5, "minute": 2}
